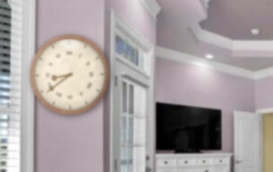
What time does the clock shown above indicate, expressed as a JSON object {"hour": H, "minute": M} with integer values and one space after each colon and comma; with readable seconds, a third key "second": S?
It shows {"hour": 8, "minute": 39}
